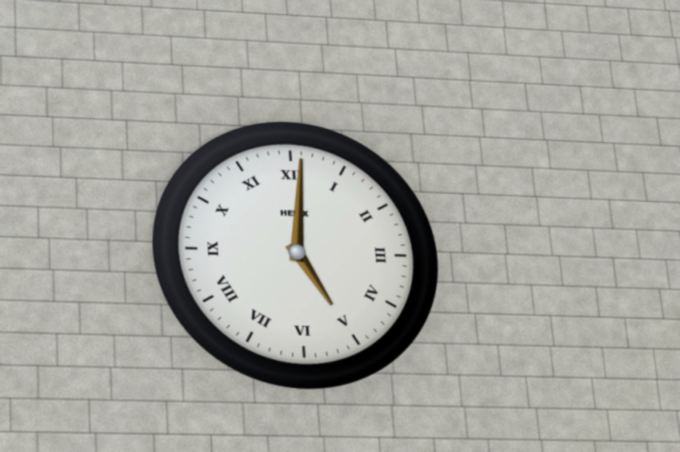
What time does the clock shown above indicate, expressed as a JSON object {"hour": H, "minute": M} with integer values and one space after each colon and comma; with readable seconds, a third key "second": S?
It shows {"hour": 5, "minute": 1}
